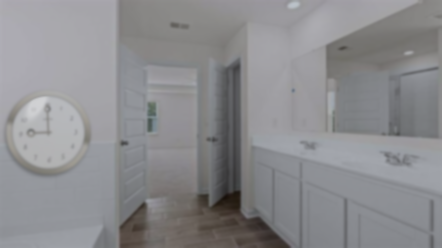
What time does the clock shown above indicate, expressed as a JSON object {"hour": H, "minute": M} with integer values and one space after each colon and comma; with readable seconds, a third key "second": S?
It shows {"hour": 9, "minute": 0}
